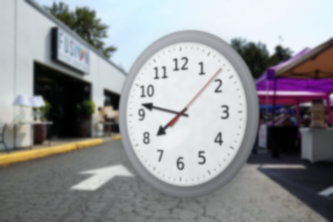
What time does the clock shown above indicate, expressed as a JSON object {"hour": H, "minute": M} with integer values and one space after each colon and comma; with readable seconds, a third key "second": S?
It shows {"hour": 7, "minute": 47, "second": 8}
